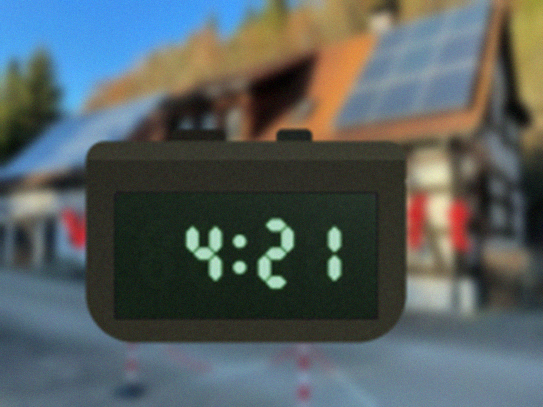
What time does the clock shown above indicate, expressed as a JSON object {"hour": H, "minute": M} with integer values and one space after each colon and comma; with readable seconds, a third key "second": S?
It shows {"hour": 4, "minute": 21}
